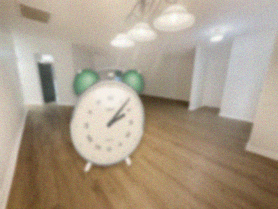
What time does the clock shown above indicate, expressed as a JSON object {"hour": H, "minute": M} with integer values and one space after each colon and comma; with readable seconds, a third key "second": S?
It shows {"hour": 2, "minute": 7}
